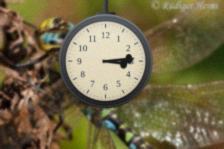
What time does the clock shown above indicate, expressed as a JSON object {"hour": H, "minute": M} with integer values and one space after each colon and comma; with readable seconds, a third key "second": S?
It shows {"hour": 3, "minute": 14}
